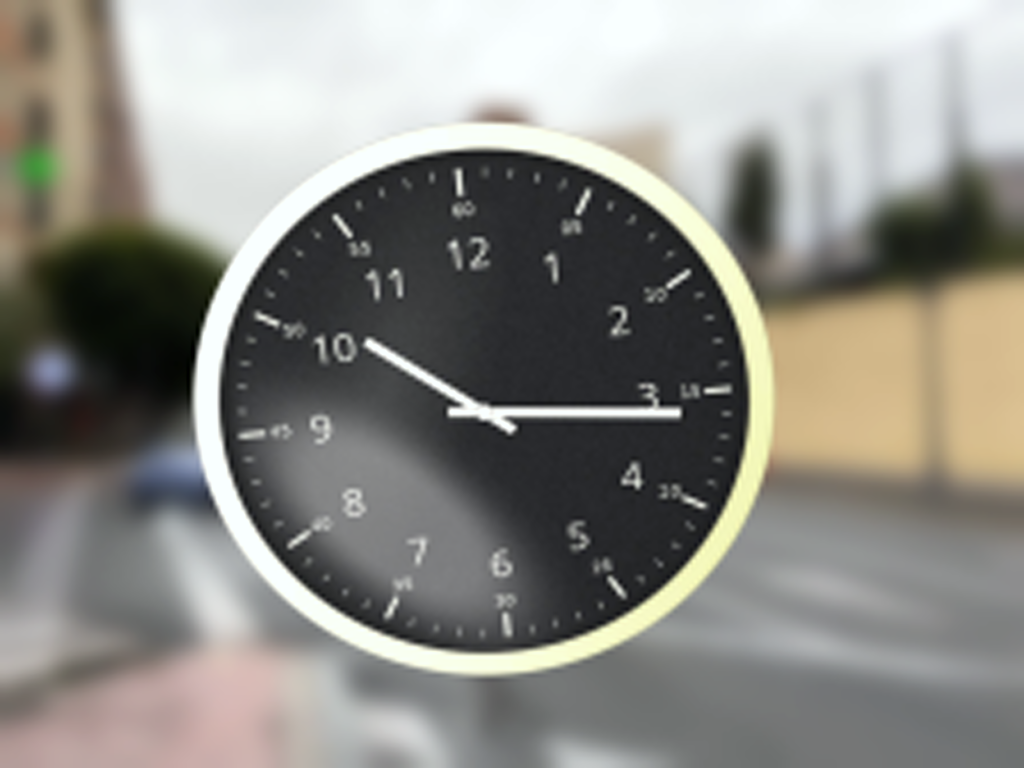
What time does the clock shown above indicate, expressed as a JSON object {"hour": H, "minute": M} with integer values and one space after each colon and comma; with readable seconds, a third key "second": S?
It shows {"hour": 10, "minute": 16}
